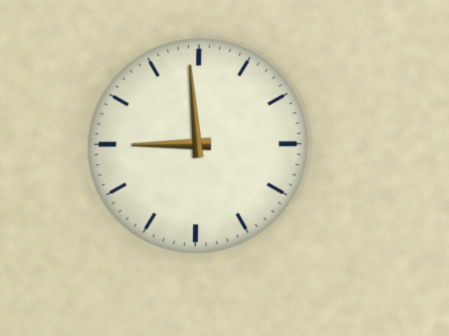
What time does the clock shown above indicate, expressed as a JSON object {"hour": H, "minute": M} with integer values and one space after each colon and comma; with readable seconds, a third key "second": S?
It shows {"hour": 8, "minute": 59}
